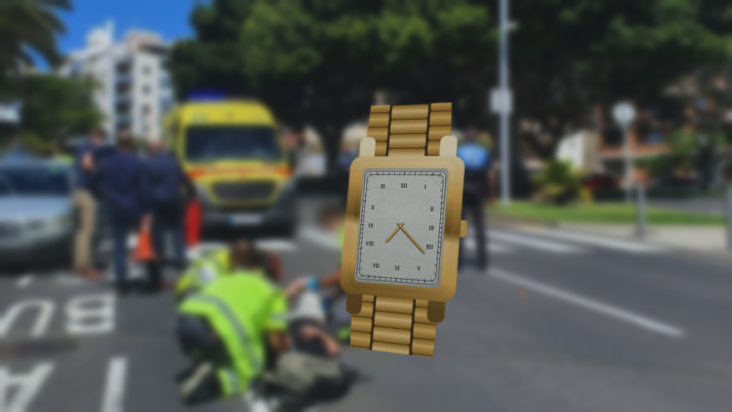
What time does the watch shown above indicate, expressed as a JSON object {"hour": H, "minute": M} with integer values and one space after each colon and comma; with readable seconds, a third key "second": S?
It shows {"hour": 7, "minute": 22}
